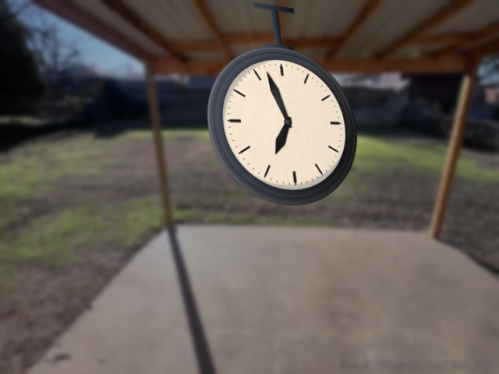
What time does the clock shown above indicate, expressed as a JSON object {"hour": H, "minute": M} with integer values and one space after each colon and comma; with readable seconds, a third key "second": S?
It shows {"hour": 6, "minute": 57}
